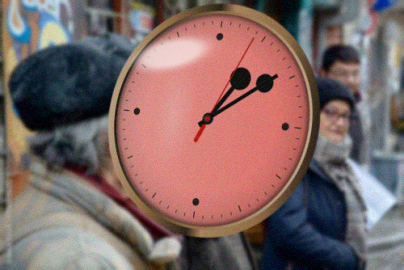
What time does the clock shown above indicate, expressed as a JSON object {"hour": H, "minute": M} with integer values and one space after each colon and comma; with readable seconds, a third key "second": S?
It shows {"hour": 1, "minute": 9, "second": 4}
